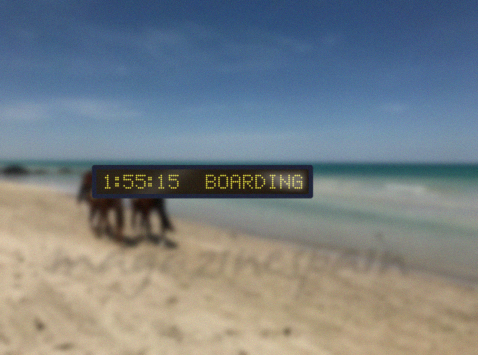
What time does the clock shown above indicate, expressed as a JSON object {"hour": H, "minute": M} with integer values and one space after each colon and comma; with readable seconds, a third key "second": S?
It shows {"hour": 1, "minute": 55, "second": 15}
